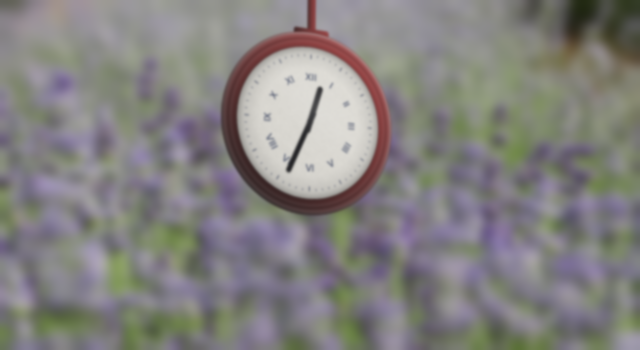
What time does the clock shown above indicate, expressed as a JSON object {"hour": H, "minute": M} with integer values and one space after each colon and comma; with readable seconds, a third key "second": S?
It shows {"hour": 12, "minute": 34}
